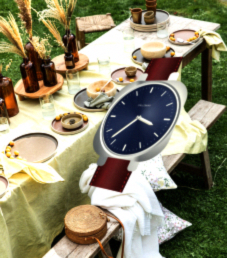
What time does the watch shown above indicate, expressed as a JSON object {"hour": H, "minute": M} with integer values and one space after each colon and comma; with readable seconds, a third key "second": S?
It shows {"hour": 3, "minute": 37}
